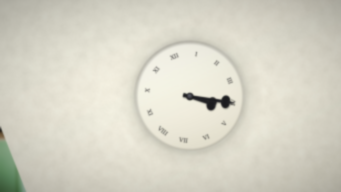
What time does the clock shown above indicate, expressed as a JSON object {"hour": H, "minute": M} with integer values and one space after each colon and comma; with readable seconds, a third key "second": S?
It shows {"hour": 4, "minute": 20}
